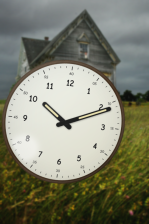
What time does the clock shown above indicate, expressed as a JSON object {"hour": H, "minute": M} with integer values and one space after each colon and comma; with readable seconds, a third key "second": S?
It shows {"hour": 10, "minute": 11}
